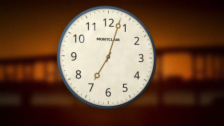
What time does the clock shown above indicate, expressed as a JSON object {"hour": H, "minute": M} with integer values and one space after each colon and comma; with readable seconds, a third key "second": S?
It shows {"hour": 7, "minute": 3}
